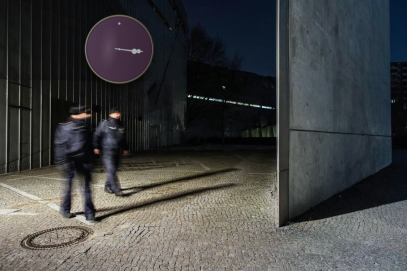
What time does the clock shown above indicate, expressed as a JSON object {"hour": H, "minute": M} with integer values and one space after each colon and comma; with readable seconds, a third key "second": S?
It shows {"hour": 3, "minute": 16}
